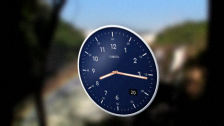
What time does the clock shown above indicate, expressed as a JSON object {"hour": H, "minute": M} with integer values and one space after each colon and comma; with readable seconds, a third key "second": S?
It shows {"hour": 8, "minute": 16}
